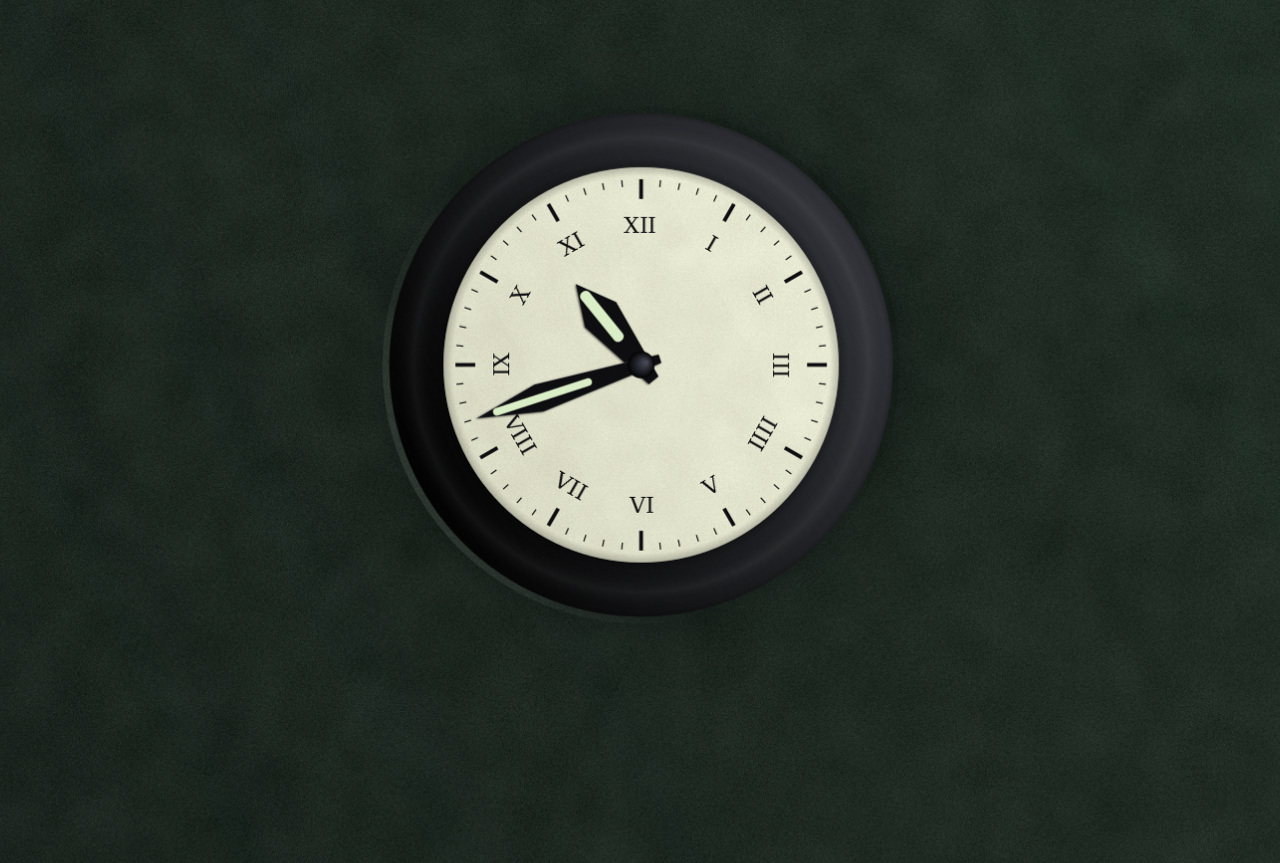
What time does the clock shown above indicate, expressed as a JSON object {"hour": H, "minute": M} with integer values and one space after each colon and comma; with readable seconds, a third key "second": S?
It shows {"hour": 10, "minute": 42}
